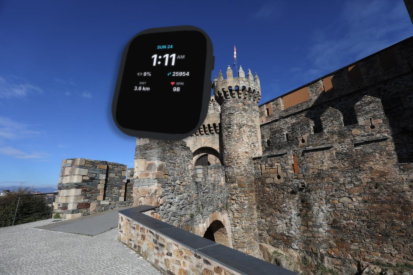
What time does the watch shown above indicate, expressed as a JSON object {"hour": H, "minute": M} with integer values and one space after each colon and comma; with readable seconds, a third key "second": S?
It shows {"hour": 1, "minute": 11}
